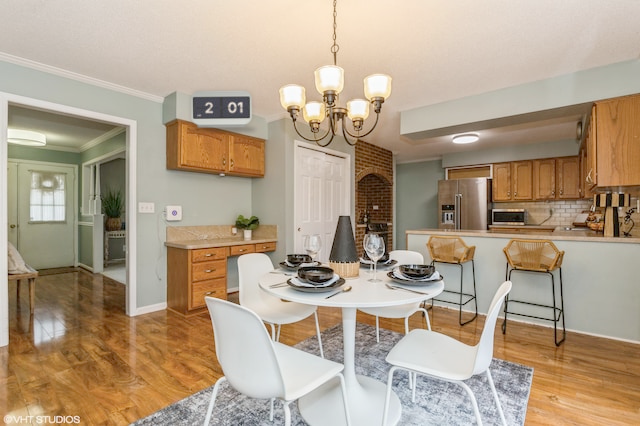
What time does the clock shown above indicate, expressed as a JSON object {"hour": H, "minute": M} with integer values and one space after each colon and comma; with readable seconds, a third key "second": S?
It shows {"hour": 2, "minute": 1}
